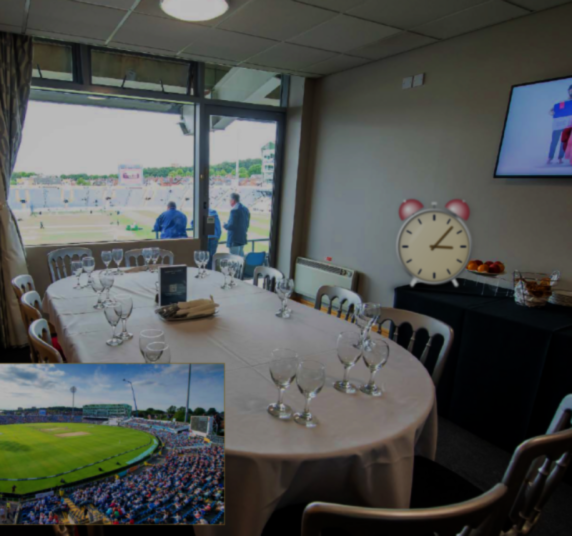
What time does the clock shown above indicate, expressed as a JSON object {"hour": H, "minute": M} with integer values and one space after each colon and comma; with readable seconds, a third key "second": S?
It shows {"hour": 3, "minute": 7}
